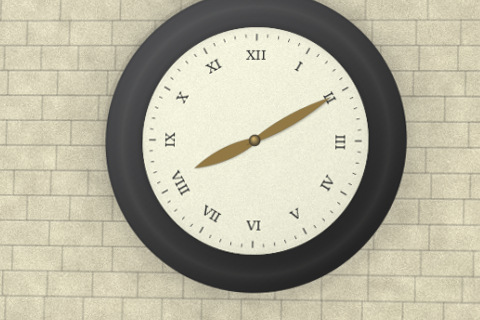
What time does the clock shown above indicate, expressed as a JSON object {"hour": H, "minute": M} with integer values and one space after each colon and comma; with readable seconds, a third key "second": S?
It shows {"hour": 8, "minute": 10}
